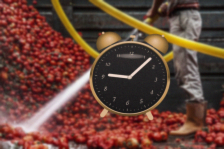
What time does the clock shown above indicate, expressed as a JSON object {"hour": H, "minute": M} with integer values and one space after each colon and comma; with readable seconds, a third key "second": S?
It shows {"hour": 9, "minute": 7}
